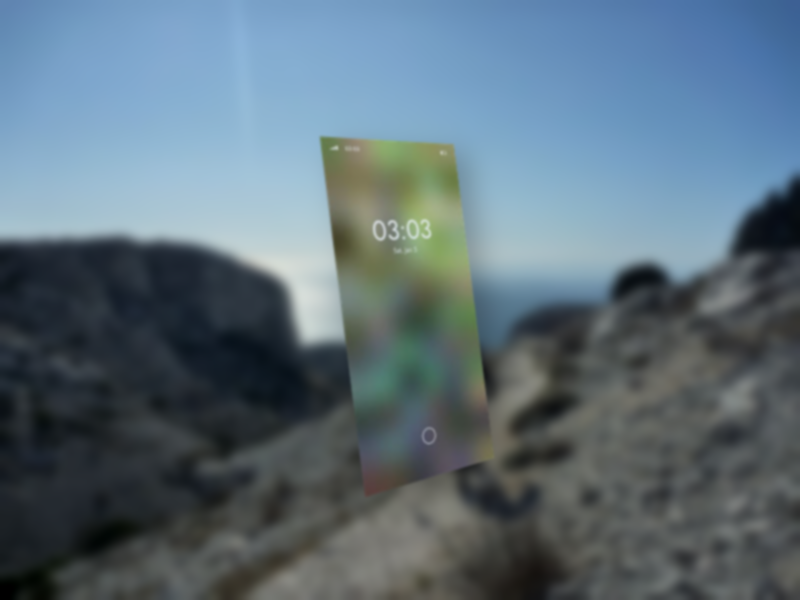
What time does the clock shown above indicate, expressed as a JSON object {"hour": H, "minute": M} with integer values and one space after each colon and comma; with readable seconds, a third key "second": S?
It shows {"hour": 3, "minute": 3}
